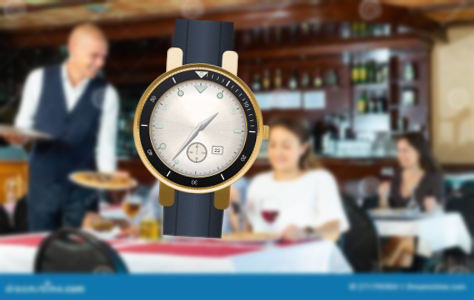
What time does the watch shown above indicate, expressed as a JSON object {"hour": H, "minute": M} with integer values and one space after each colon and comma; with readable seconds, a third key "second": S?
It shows {"hour": 1, "minute": 36}
